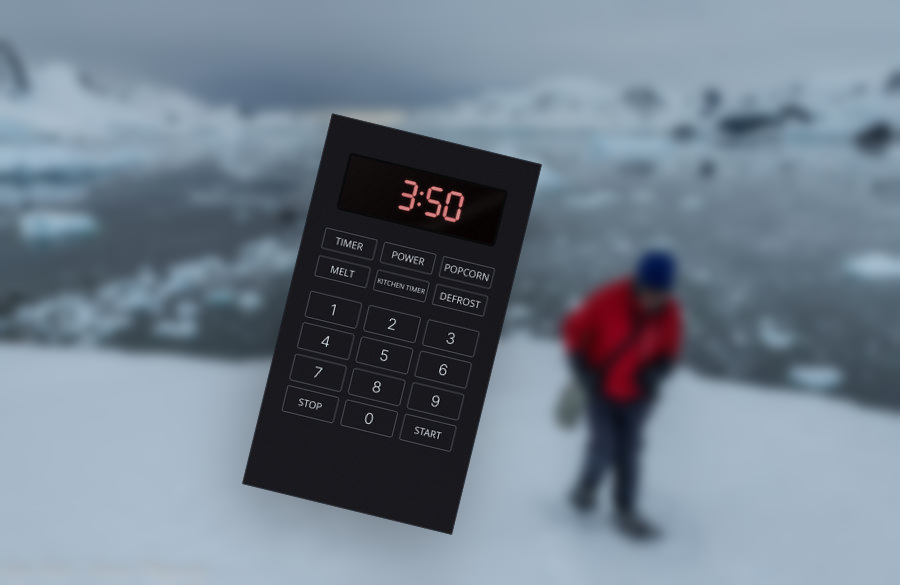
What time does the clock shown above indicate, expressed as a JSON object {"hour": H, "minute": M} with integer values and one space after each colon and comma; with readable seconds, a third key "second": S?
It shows {"hour": 3, "minute": 50}
